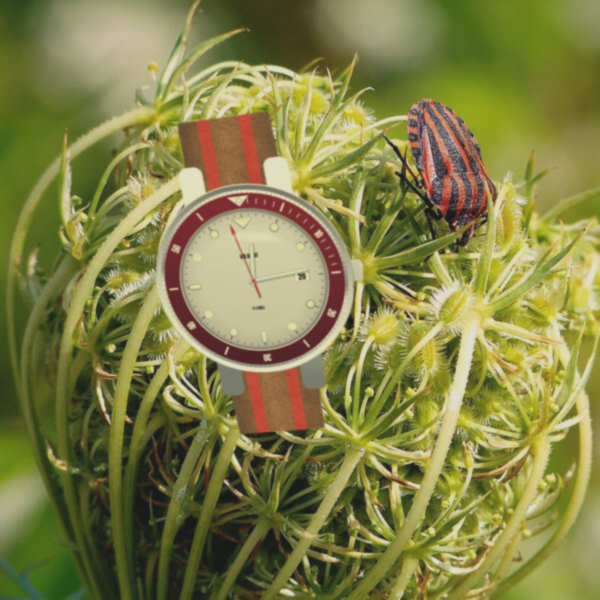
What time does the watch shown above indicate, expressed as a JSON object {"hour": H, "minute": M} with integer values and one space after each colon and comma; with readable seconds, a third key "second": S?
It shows {"hour": 12, "minute": 13, "second": 58}
